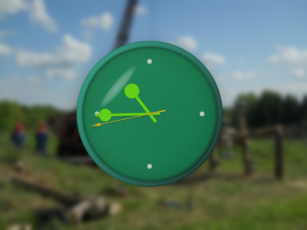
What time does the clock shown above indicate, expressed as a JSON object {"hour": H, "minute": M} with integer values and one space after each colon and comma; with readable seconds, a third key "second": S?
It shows {"hour": 10, "minute": 44, "second": 43}
